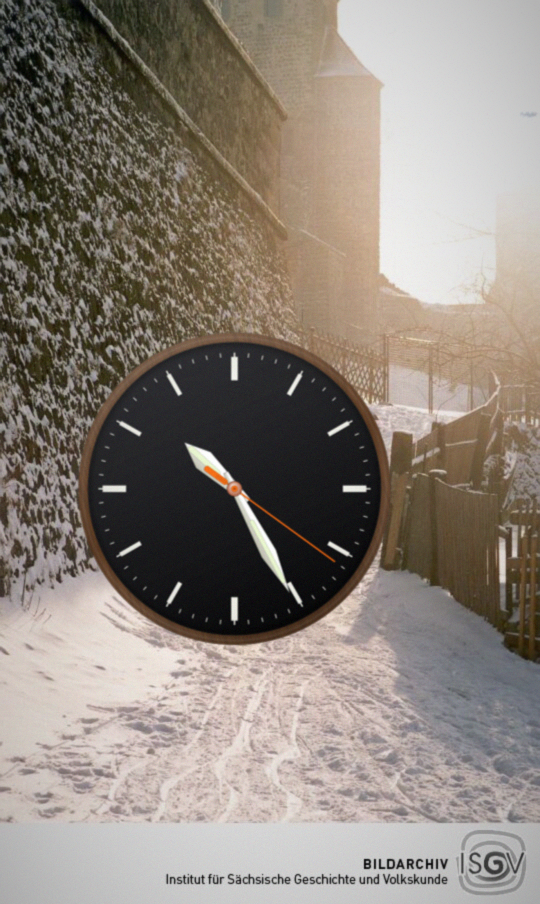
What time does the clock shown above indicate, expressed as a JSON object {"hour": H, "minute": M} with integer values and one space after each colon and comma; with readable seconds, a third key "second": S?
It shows {"hour": 10, "minute": 25, "second": 21}
